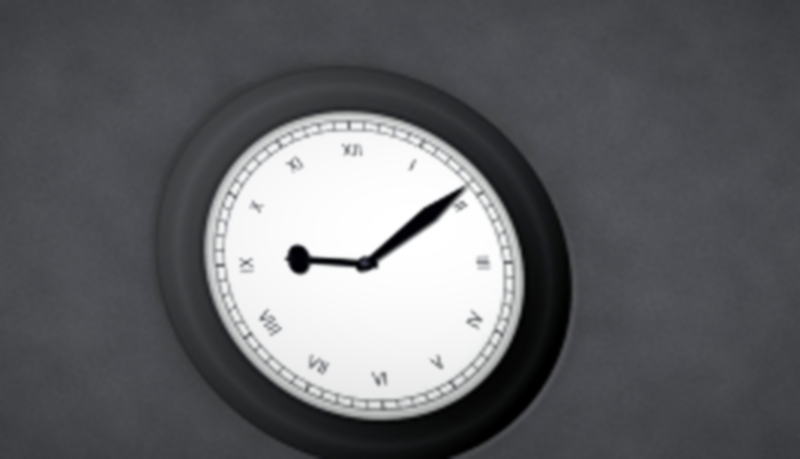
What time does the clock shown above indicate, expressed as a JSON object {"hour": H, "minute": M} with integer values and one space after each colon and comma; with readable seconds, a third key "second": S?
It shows {"hour": 9, "minute": 9}
